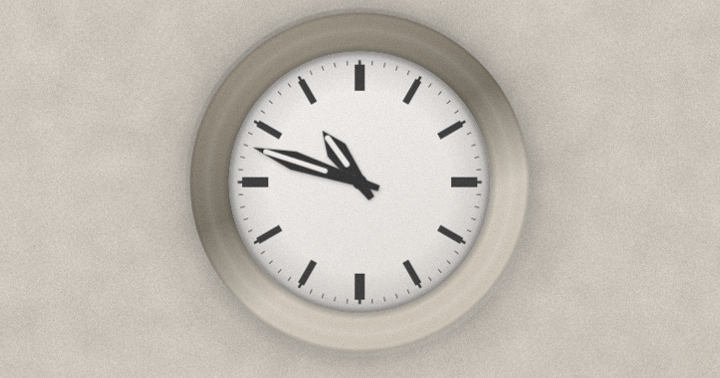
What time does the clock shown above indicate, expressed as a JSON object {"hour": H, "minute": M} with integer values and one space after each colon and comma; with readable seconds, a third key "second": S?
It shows {"hour": 10, "minute": 48}
